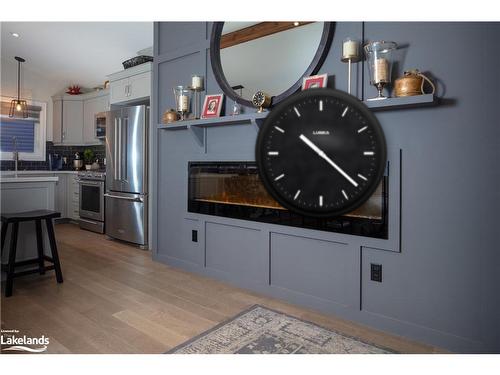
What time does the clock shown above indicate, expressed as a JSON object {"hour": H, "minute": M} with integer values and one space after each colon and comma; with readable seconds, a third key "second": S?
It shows {"hour": 10, "minute": 22}
